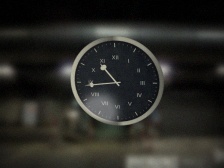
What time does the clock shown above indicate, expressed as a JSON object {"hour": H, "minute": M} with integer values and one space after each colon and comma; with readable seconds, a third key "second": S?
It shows {"hour": 10, "minute": 44}
